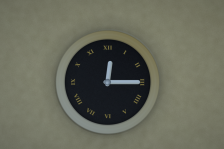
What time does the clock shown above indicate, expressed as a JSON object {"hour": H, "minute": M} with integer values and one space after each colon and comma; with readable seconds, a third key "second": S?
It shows {"hour": 12, "minute": 15}
